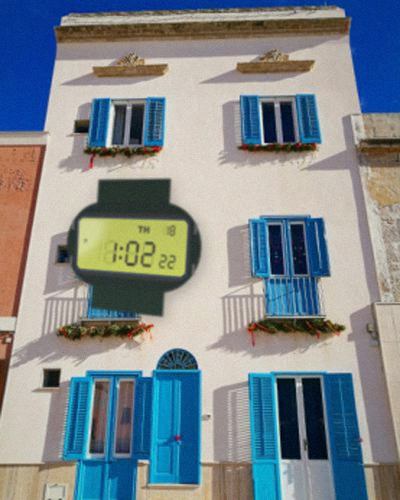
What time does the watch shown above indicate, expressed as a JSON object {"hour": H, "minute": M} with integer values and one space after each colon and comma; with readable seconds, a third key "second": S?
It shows {"hour": 1, "minute": 2}
